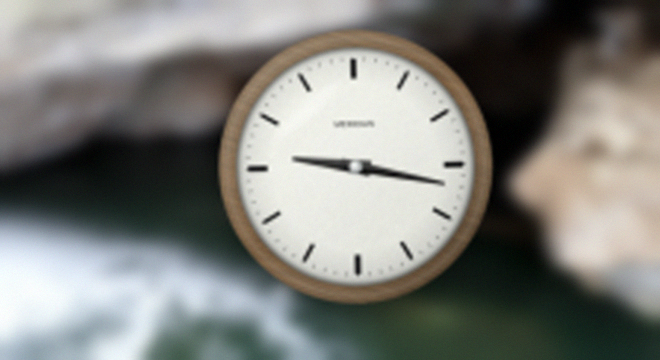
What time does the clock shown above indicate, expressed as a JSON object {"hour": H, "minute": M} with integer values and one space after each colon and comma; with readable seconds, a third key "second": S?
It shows {"hour": 9, "minute": 17}
